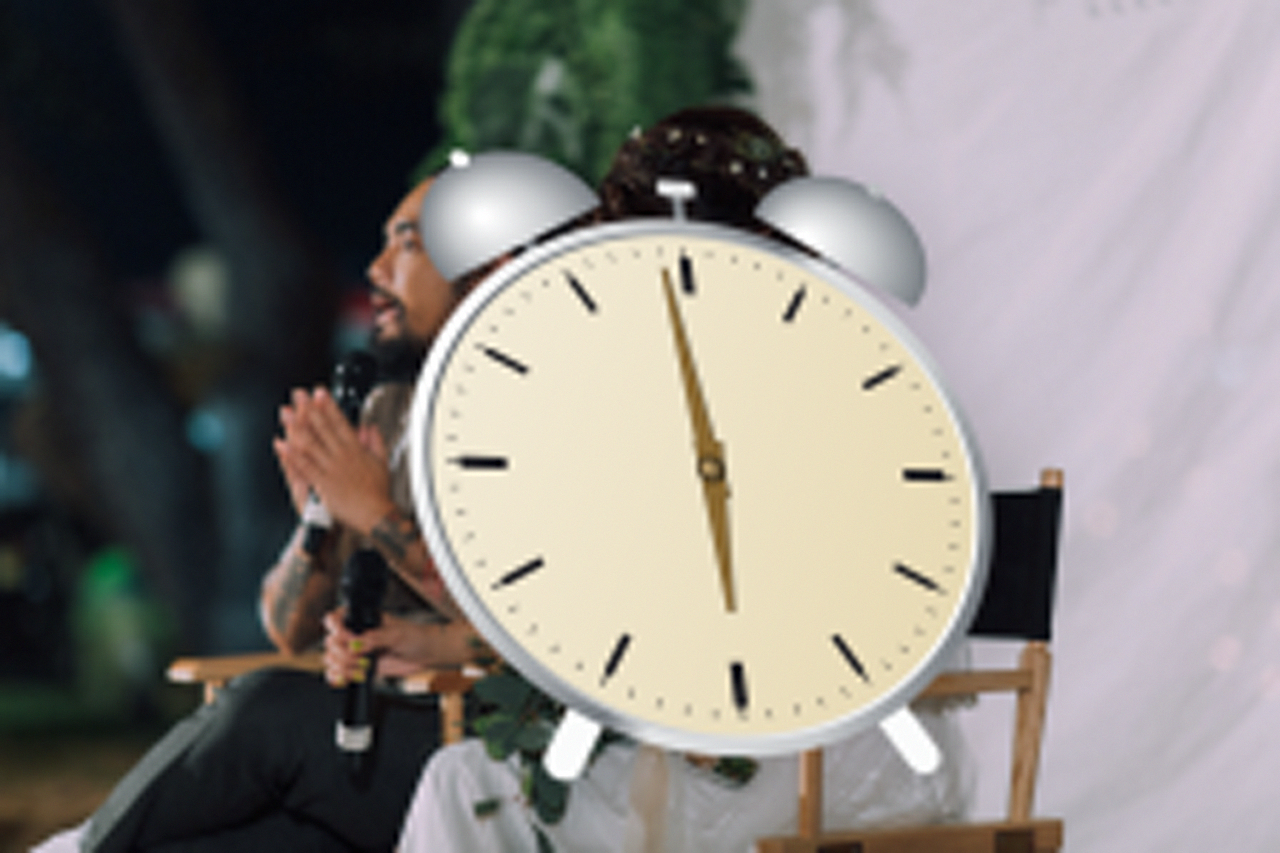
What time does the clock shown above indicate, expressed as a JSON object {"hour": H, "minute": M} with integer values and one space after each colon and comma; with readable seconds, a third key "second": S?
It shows {"hour": 5, "minute": 59}
